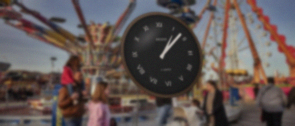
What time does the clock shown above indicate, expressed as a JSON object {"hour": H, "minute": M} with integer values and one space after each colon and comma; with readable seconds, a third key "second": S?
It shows {"hour": 1, "minute": 8}
